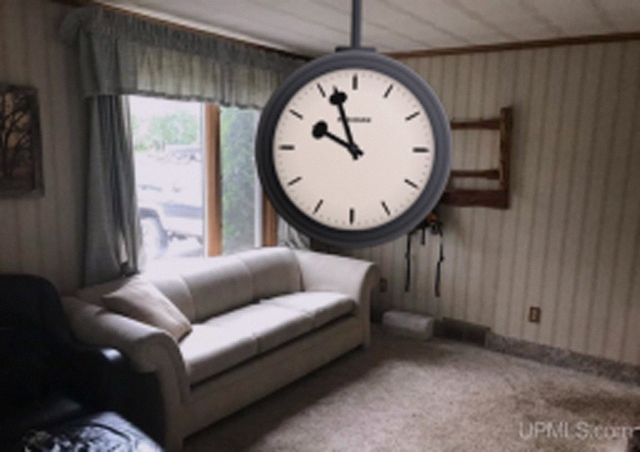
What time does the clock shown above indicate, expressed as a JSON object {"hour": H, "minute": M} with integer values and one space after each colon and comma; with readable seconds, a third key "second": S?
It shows {"hour": 9, "minute": 57}
